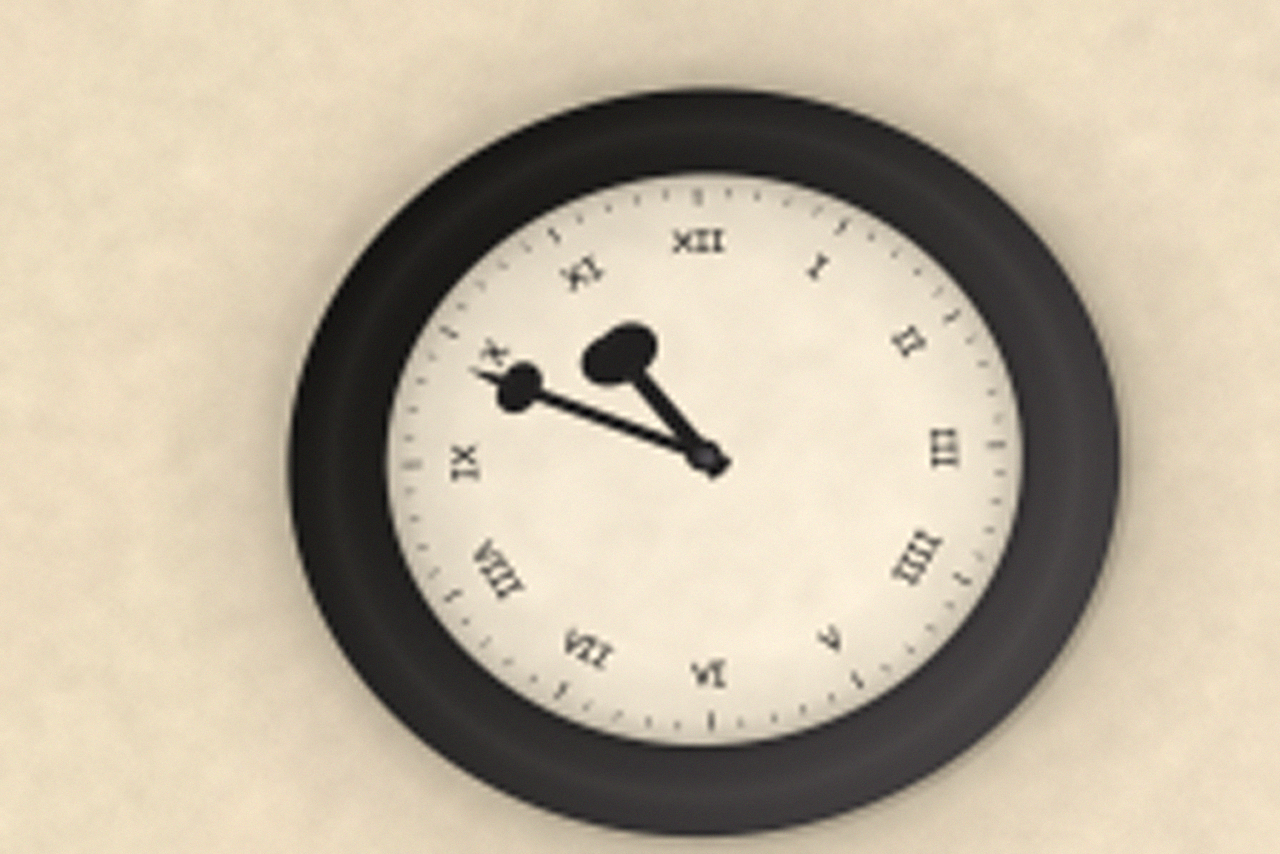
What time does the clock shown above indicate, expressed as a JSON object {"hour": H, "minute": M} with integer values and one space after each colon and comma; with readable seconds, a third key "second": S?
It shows {"hour": 10, "minute": 49}
